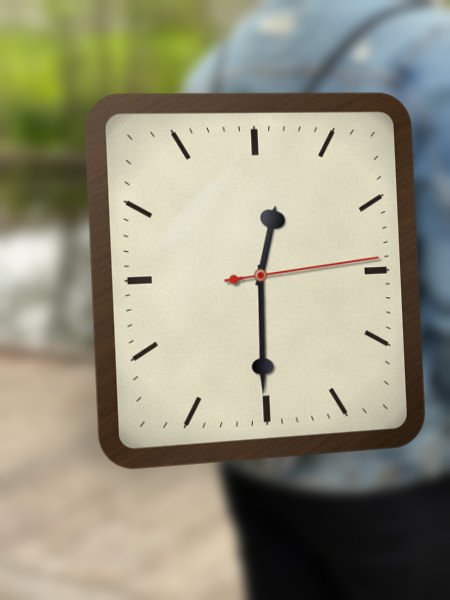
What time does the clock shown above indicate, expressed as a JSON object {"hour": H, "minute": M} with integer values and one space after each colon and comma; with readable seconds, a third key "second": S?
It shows {"hour": 12, "minute": 30, "second": 14}
